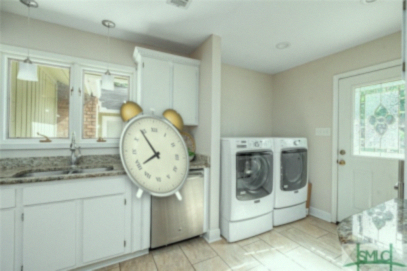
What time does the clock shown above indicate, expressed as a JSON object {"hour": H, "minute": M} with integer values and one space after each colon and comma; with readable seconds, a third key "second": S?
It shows {"hour": 7, "minute": 54}
